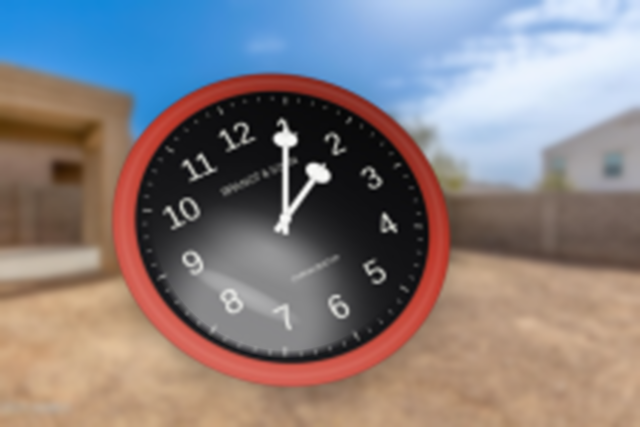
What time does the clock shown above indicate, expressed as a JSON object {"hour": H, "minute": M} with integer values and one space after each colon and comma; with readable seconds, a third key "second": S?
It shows {"hour": 2, "minute": 5}
